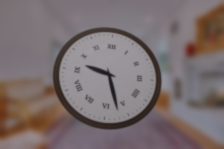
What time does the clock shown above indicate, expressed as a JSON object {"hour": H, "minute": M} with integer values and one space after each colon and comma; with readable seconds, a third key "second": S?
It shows {"hour": 9, "minute": 27}
